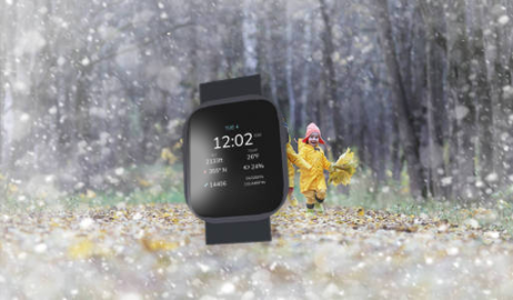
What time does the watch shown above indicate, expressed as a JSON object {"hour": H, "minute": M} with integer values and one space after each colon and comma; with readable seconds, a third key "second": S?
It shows {"hour": 12, "minute": 2}
